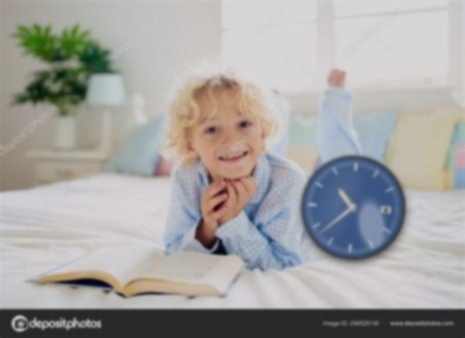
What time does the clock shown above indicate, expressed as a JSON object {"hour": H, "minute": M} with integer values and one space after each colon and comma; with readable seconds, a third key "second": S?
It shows {"hour": 10, "minute": 38}
